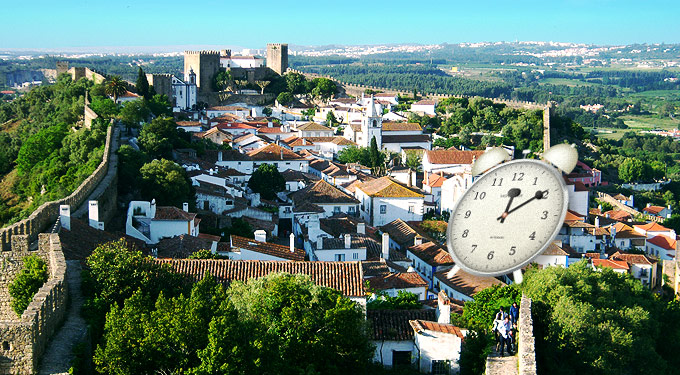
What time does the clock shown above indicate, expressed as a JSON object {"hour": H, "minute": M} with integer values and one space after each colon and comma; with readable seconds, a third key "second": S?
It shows {"hour": 12, "minute": 9}
